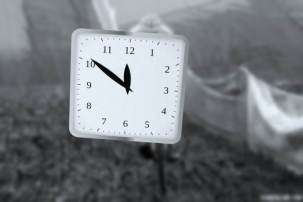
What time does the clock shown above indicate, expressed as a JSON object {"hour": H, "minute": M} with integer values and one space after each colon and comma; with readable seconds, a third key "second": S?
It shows {"hour": 11, "minute": 51}
